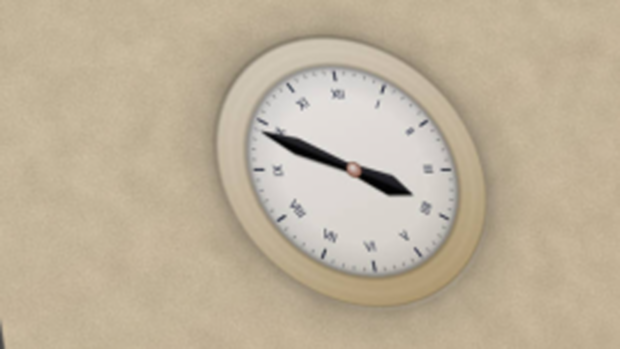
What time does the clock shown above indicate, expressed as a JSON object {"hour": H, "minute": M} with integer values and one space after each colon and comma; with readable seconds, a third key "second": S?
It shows {"hour": 3, "minute": 49}
